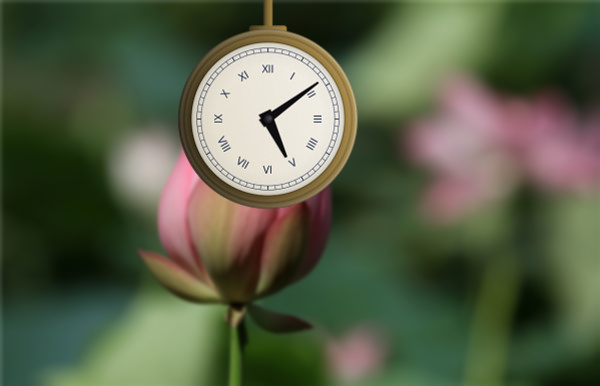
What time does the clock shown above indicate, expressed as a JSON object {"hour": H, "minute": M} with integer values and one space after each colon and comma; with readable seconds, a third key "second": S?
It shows {"hour": 5, "minute": 9}
